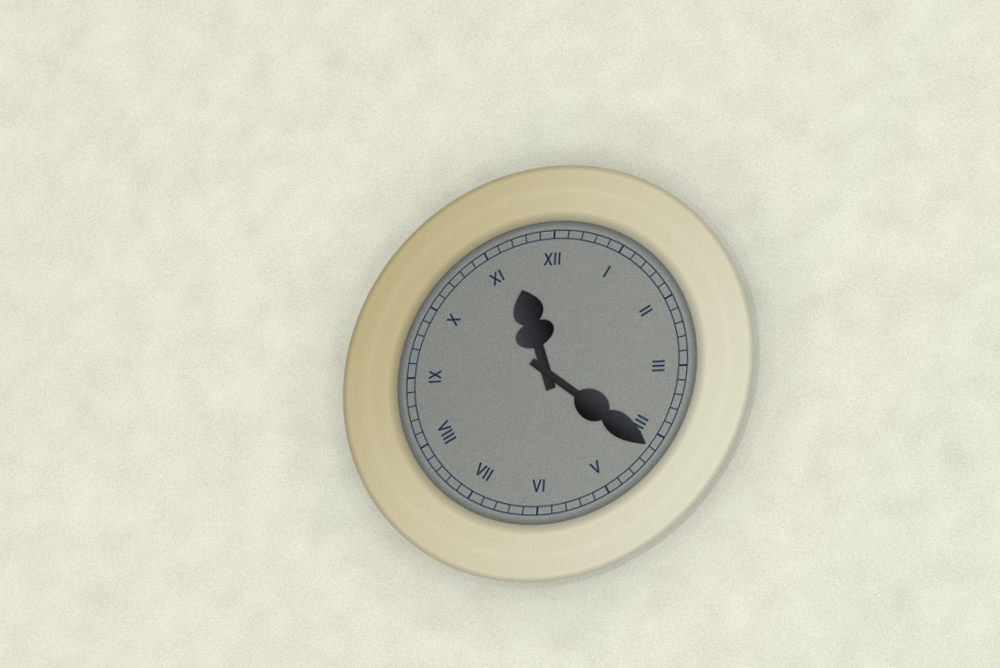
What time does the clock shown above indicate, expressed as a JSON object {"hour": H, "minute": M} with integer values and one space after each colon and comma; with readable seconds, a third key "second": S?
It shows {"hour": 11, "minute": 21}
